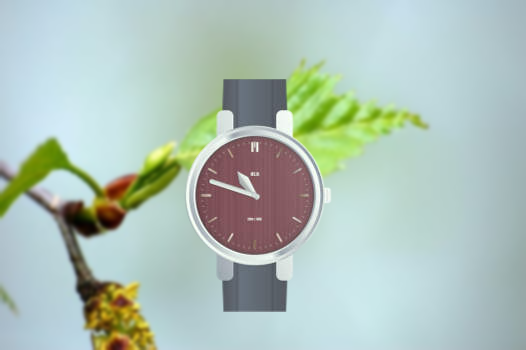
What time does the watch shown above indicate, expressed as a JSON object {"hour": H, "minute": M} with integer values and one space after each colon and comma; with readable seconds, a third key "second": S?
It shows {"hour": 10, "minute": 48}
